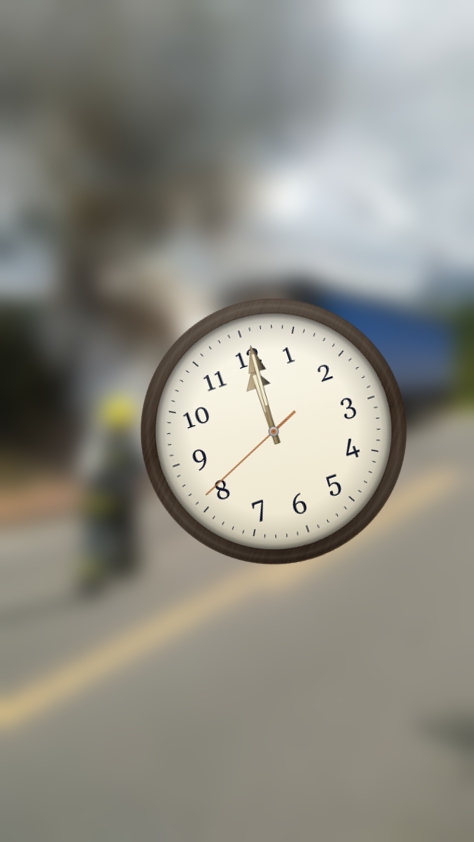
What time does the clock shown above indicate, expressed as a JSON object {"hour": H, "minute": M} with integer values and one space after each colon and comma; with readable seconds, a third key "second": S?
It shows {"hour": 12, "minute": 0, "second": 41}
